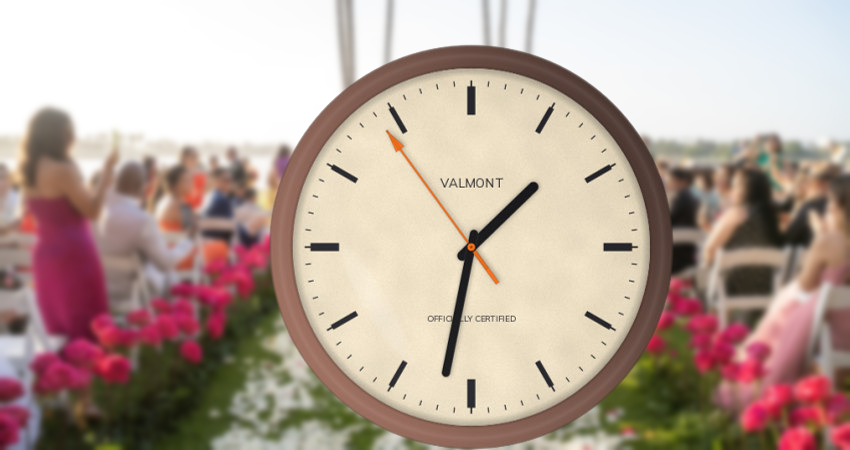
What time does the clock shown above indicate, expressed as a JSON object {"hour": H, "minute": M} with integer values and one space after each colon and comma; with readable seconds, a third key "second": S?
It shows {"hour": 1, "minute": 31, "second": 54}
